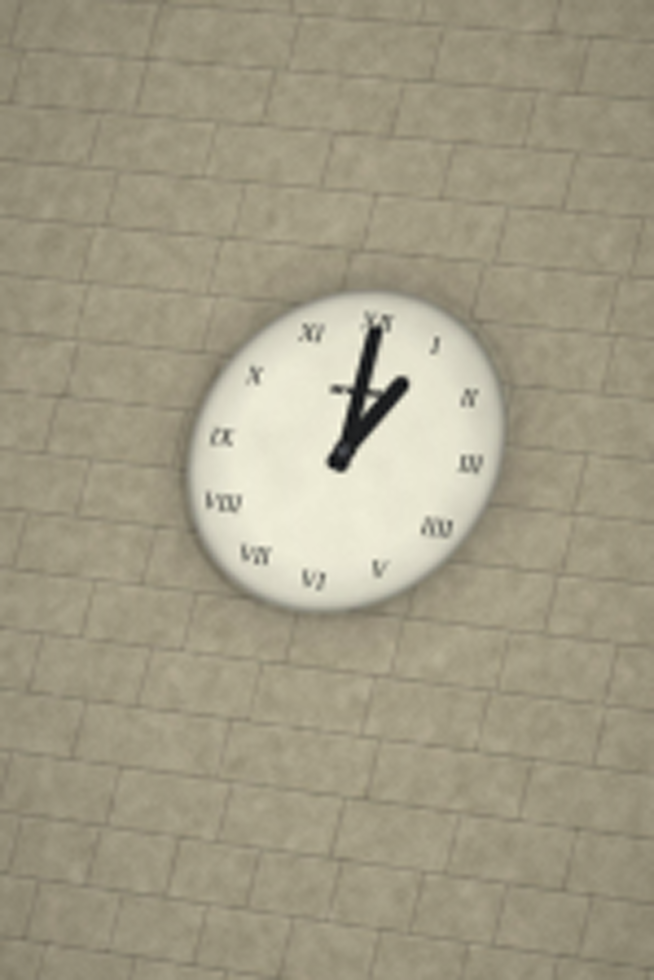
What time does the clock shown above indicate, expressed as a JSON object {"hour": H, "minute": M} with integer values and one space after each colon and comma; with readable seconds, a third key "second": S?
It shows {"hour": 1, "minute": 0}
